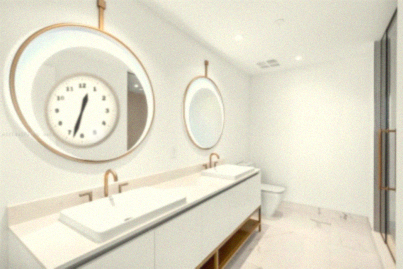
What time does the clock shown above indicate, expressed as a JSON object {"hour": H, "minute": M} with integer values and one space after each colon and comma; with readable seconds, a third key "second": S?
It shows {"hour": 12, "minute": 33}
